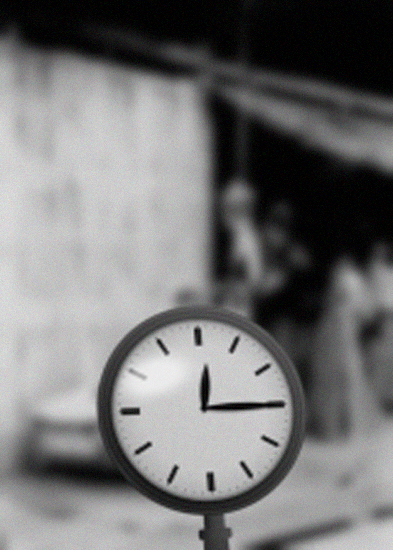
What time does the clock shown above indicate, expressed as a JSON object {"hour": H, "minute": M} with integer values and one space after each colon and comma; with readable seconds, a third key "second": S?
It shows {"hour": 12, "minute": 15}
